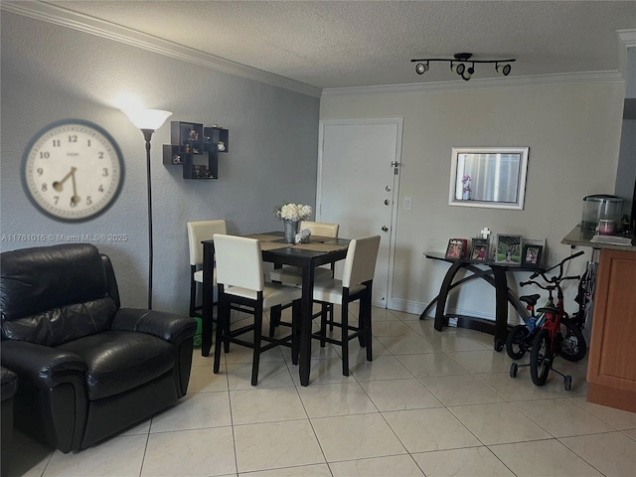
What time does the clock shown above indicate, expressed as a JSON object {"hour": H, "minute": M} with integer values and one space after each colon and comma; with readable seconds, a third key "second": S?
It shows {"hour": 7, "minute": 29}
